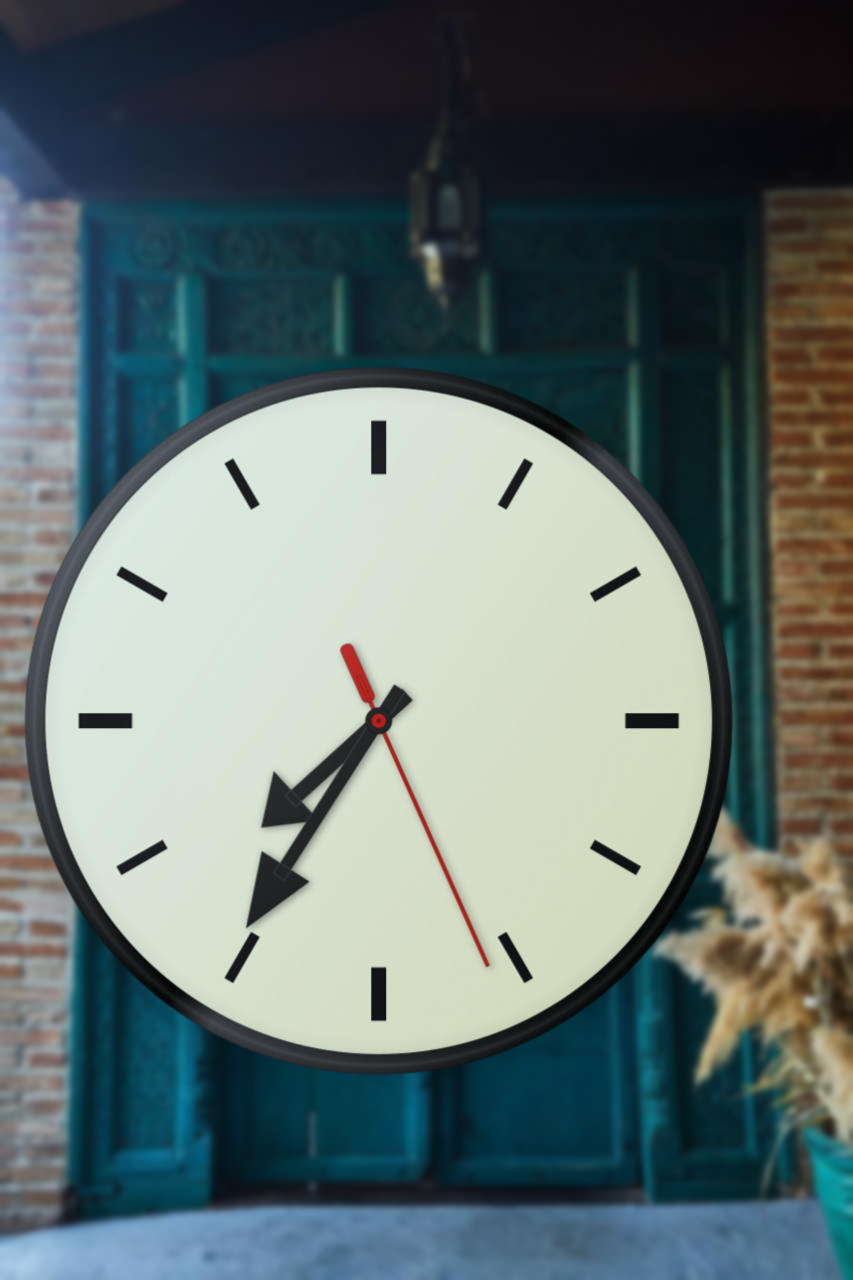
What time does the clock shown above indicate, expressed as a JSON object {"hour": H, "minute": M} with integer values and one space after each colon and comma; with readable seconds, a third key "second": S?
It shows {"hour": 7, "minute": 35, "second": 26}
